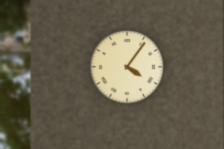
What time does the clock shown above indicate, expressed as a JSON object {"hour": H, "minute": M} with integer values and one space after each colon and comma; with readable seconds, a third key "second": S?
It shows {"hour": 4, "minute": 6}
